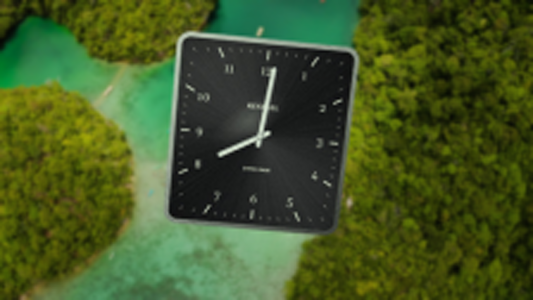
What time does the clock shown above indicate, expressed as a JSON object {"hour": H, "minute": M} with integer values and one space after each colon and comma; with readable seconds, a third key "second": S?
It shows {"hour": 8, "minute": 1}
